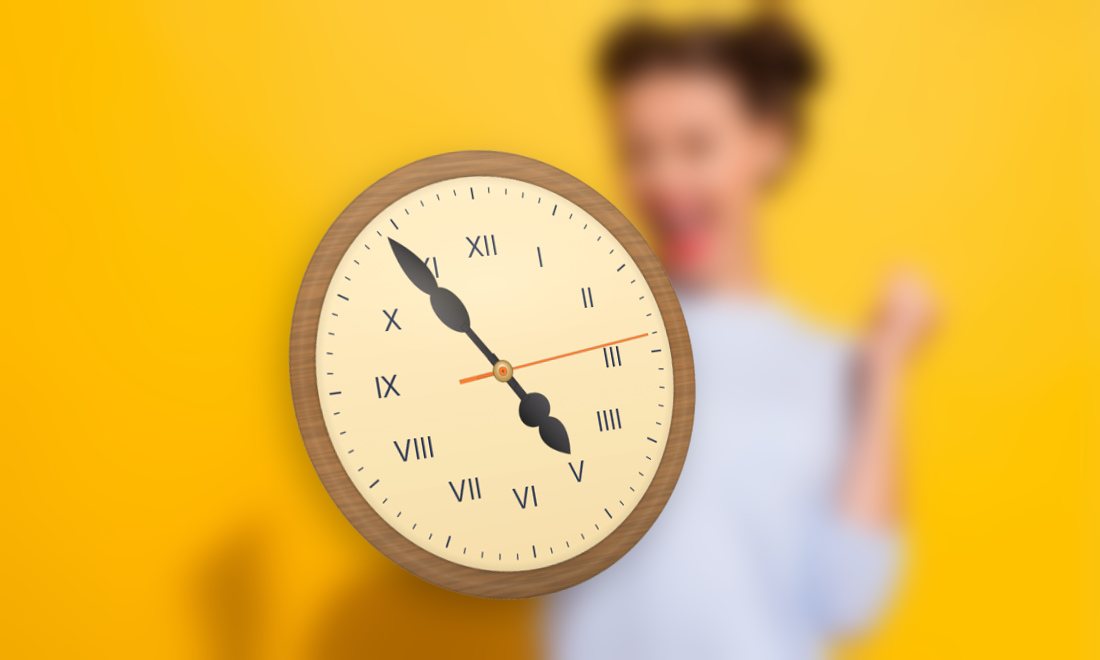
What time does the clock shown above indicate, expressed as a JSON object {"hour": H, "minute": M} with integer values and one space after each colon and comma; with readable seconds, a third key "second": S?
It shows {"hour": 4, "minute": 54, "second": 14}
